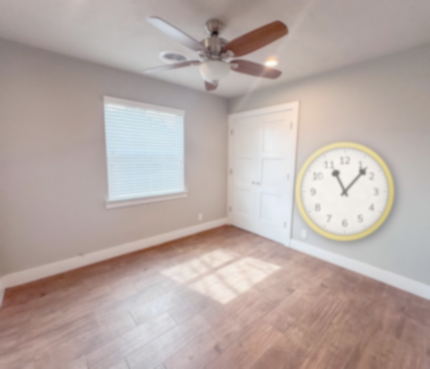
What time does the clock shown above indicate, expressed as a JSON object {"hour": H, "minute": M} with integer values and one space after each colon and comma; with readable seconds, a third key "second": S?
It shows {"hour": 11, "minute": 7}
